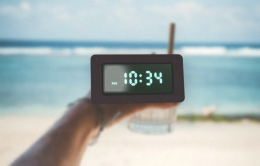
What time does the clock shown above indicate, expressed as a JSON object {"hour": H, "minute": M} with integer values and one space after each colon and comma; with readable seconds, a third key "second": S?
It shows {"hour": 10, "minute": 34}
